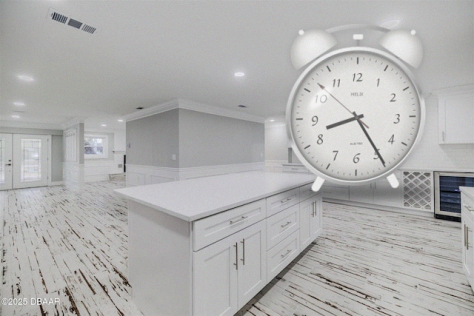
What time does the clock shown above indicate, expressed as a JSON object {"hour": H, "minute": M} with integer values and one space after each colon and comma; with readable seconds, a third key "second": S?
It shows {"hour": 8, "minute": 24, "second": 52}
